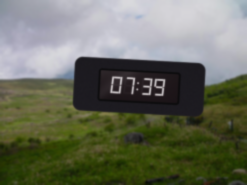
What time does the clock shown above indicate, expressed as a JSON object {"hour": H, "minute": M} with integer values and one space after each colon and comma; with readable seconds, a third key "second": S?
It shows {"hour": 7, "minute": 39}
